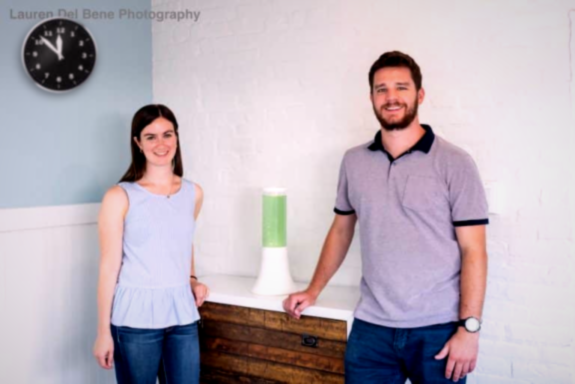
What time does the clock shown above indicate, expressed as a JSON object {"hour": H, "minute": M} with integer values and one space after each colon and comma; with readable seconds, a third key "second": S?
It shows {"hour": 11, "minute": 52}
